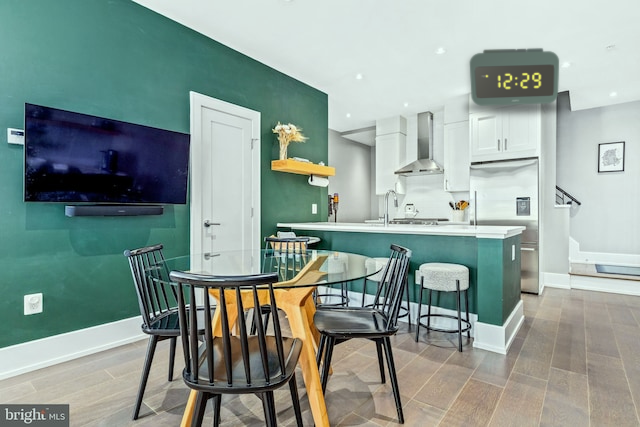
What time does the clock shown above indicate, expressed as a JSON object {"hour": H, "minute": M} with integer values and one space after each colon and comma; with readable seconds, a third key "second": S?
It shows {"hour": 12, "minute": 29}
